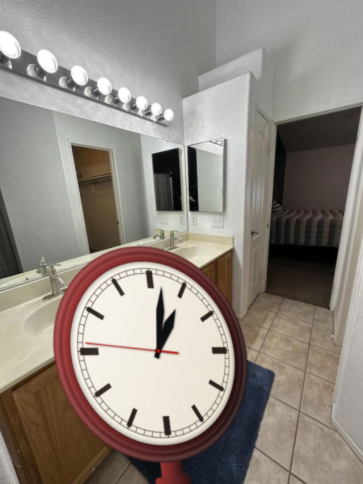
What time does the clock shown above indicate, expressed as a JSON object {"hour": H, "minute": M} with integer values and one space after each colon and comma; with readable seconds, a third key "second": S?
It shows {"hour": 1, "minute": 1, "second": 46}
